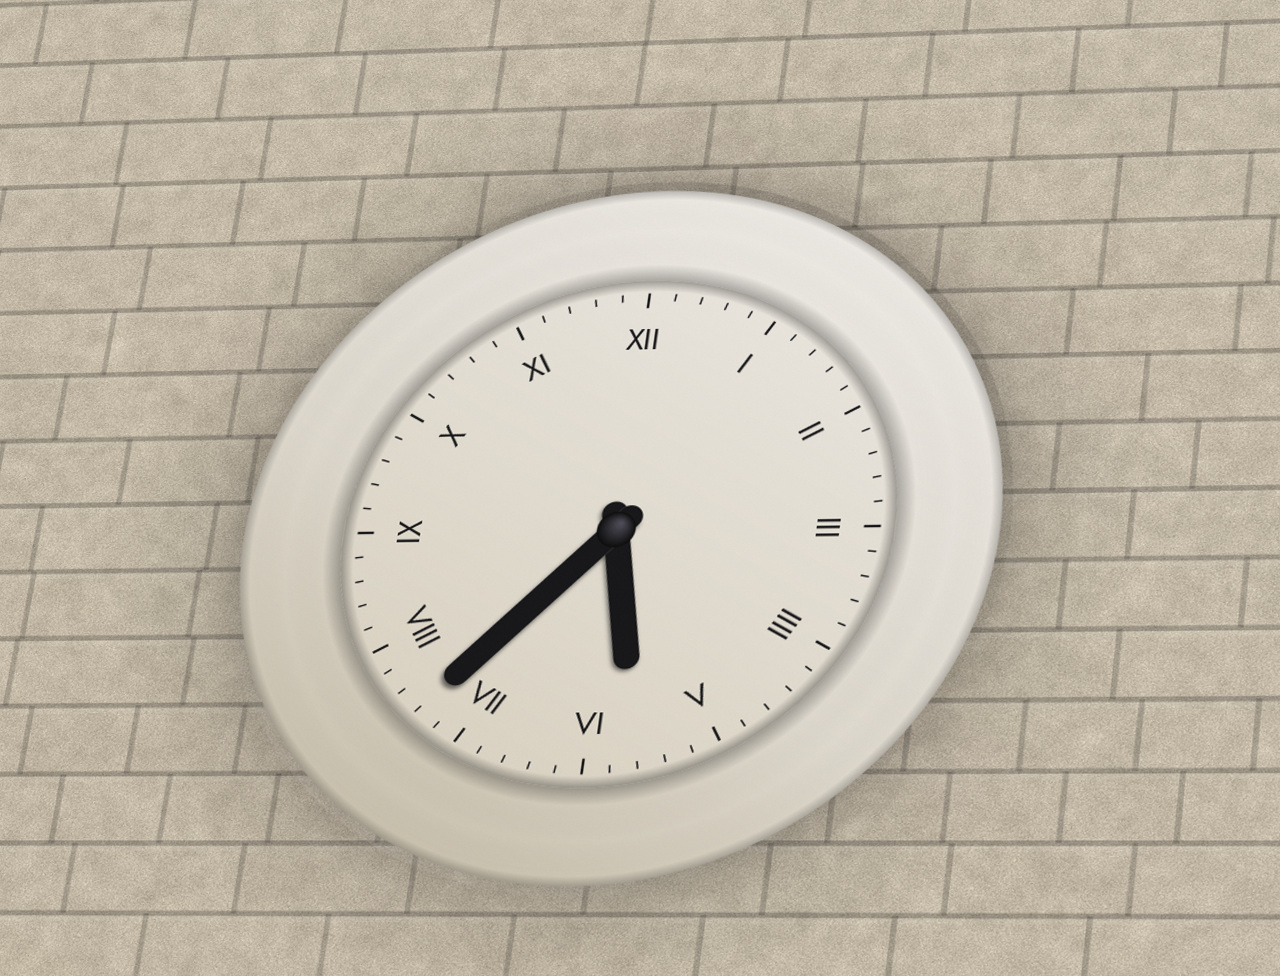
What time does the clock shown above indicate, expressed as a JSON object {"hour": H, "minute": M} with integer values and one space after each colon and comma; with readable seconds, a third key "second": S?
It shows {"hour": 5, "minute": 37}
